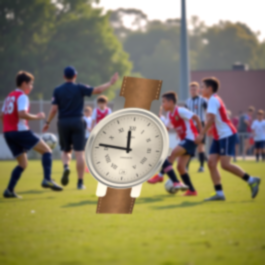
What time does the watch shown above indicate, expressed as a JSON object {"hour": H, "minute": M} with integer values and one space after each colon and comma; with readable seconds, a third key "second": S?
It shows {"hour": 11, "minute": 46}
